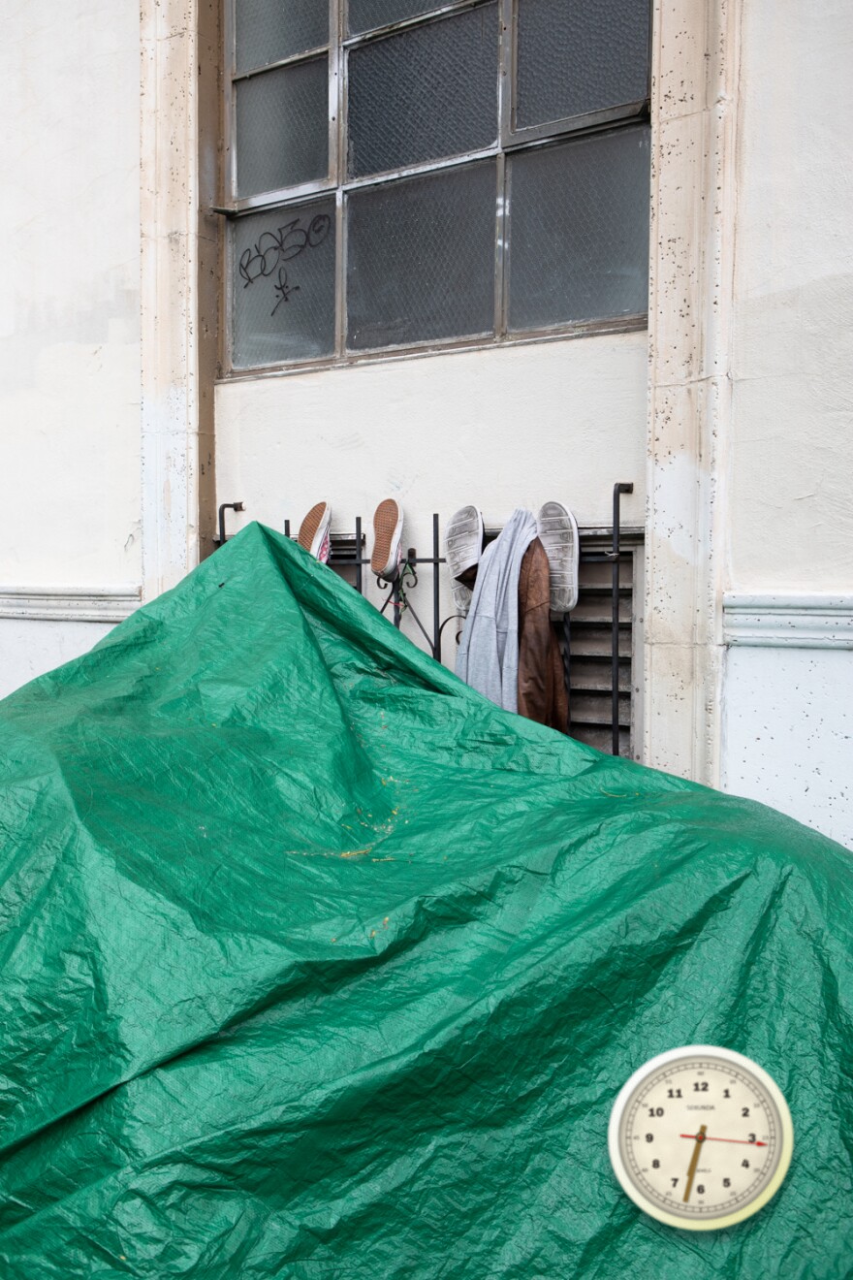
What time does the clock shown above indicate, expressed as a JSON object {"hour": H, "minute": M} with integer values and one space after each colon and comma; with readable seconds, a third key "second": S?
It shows {"hour": 6, "minute": 32, "second": 16}
